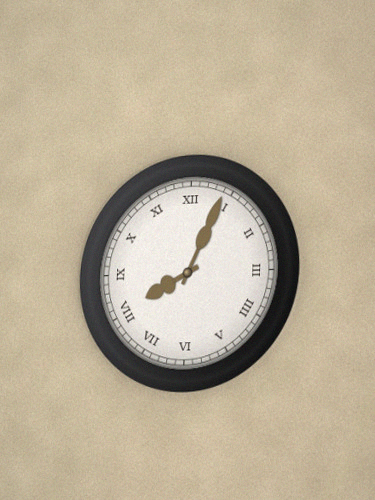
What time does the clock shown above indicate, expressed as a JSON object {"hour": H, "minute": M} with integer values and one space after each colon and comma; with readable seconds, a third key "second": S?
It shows {"hour": 8, "minute": 4}
